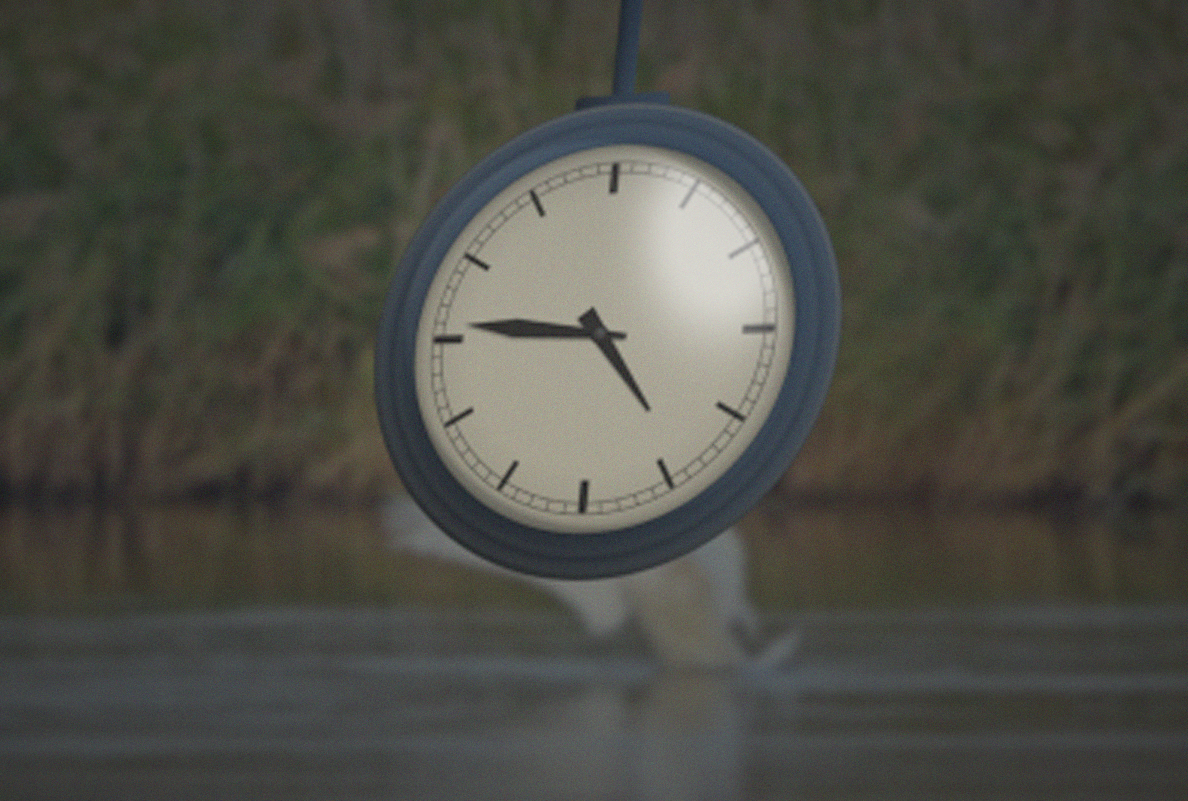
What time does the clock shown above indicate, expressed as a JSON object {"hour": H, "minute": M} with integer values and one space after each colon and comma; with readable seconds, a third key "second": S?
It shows {"hour": 4, "minute": 46}
